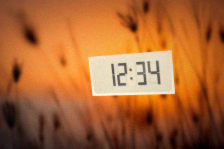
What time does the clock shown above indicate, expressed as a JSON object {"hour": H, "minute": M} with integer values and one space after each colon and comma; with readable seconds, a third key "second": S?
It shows {"hour": 12, "minute": 34}
